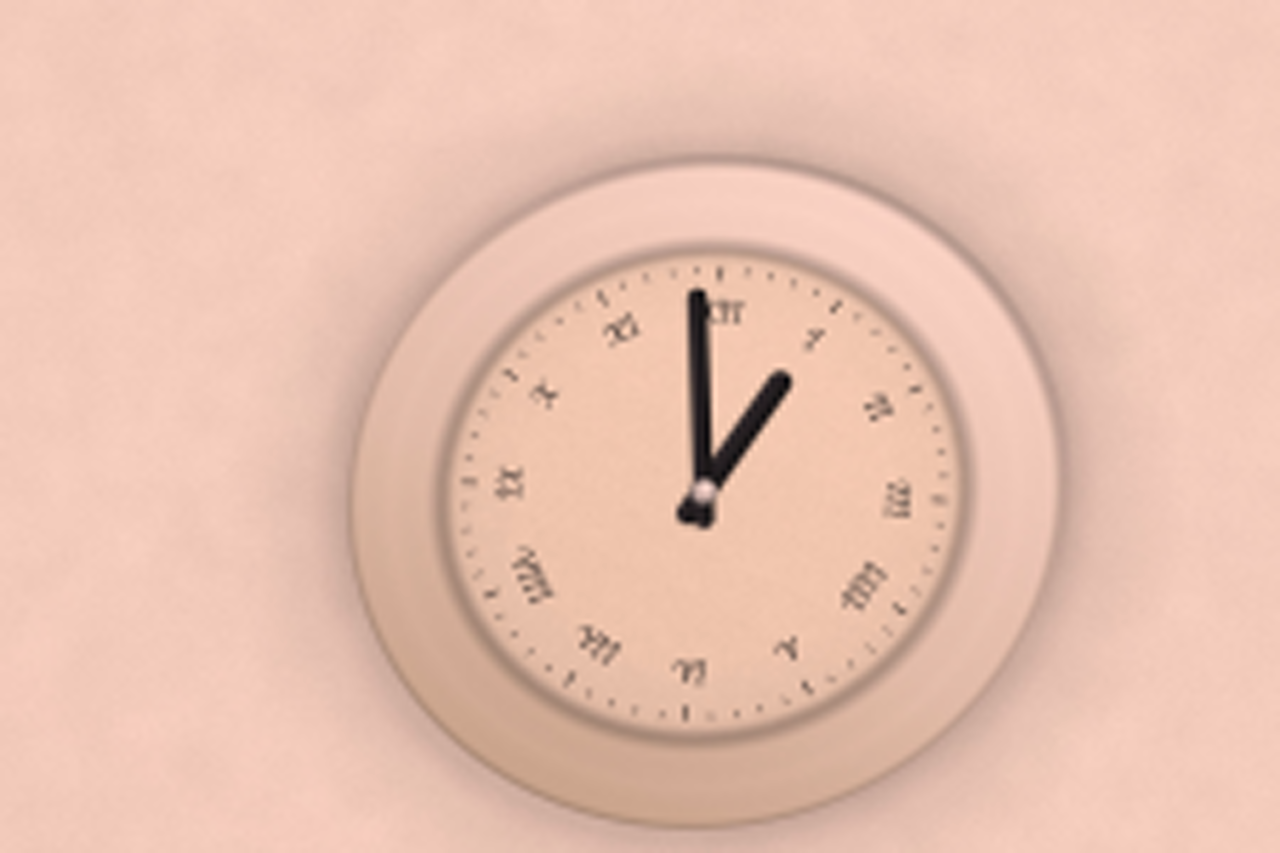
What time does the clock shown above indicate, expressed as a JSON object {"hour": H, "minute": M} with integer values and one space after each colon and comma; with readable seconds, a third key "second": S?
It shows {"hour": 12, "minute": 59}
